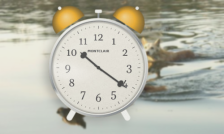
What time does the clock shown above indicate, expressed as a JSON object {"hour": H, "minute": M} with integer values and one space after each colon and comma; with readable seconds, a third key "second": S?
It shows {"hour": 10, "minute": 21}
